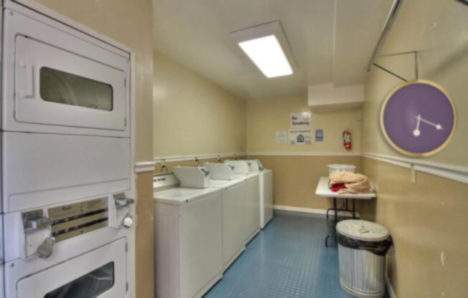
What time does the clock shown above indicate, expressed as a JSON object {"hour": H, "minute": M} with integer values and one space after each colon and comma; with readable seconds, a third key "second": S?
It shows {"hour": 6, "minute": 19}
